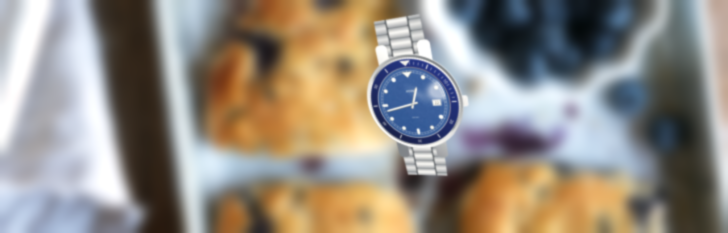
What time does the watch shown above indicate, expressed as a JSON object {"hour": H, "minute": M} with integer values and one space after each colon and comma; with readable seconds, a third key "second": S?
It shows {"hour": 12, "minute": 43}
